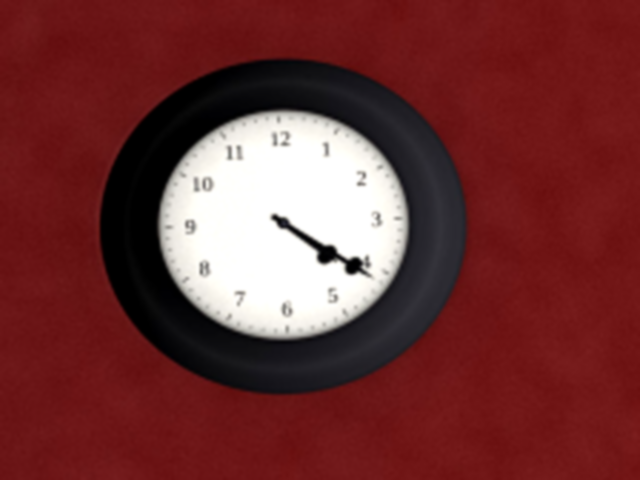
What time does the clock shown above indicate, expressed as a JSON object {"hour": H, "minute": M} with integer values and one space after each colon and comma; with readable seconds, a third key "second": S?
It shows {"hour": 4, "minute": 21}
